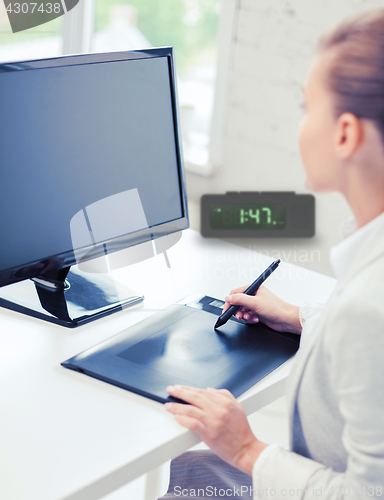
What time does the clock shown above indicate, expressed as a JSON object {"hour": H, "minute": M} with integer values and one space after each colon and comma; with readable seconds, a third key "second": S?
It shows {"hour": 1, "minute": 47}
